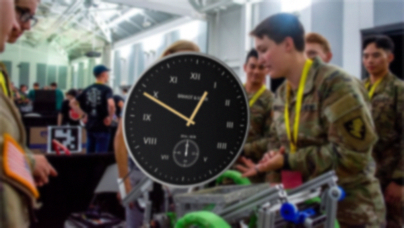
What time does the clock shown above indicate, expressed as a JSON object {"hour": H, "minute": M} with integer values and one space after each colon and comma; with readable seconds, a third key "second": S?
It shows {"hour": 12, "minute": 49}
